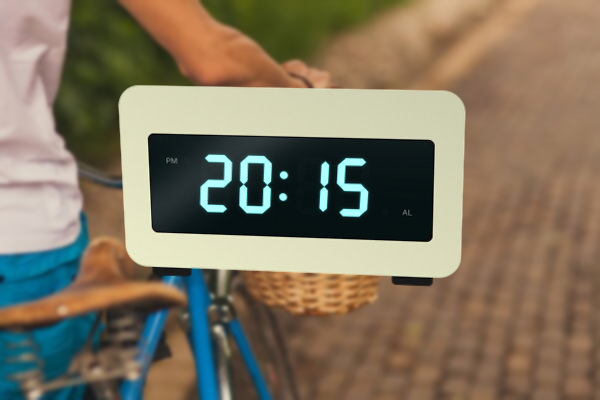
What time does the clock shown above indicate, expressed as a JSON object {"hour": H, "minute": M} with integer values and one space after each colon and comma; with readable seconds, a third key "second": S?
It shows {"hour": 20, "minute": 15}
